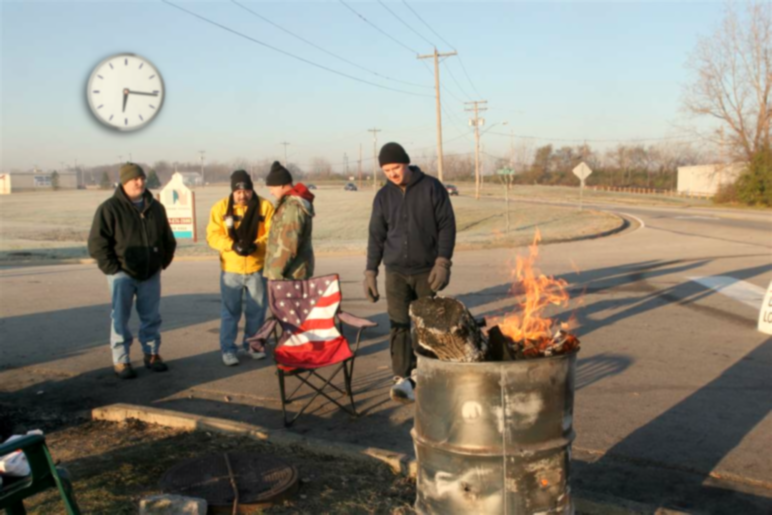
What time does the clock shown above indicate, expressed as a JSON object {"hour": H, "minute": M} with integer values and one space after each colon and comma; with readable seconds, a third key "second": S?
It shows {"hour": 6, "minute": 16}
